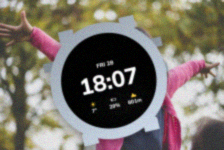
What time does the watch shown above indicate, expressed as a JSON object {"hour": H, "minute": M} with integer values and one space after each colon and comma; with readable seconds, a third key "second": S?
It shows {"hour": 18, "minute": 7}
